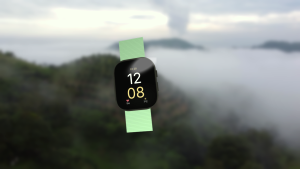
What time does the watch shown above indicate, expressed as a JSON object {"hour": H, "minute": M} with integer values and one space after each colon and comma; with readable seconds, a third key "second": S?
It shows {"hour": 12, "minute": 8}
